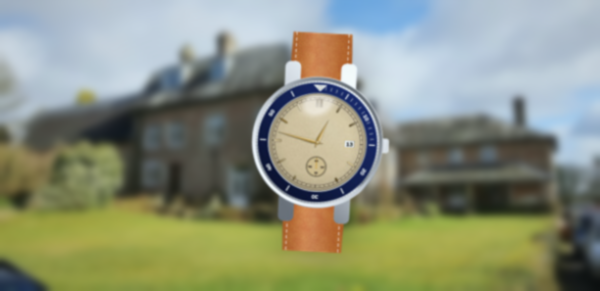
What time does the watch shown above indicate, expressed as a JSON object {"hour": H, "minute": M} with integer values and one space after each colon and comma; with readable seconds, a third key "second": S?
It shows {"hour": 12, "minute": 47}
